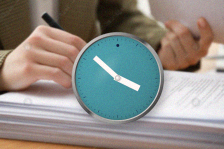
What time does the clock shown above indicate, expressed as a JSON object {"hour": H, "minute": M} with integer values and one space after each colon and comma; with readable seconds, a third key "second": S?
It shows {"hour": 3, "minute": 52}
